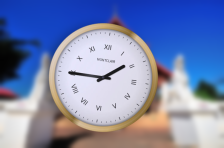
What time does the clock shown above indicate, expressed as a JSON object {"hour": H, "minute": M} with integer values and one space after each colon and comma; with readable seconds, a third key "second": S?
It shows {"hour": 1, "minute": 45}
